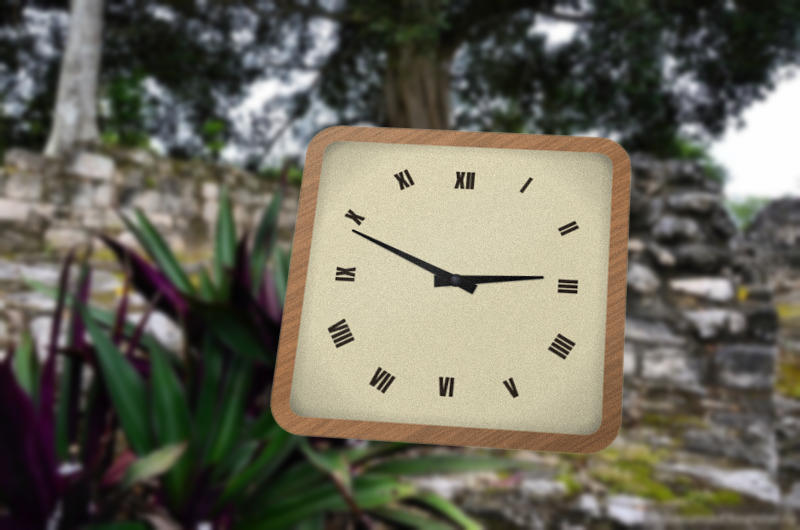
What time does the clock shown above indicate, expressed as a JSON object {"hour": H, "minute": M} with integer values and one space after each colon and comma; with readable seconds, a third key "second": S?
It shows {"hour": 2, "minute": 49}
